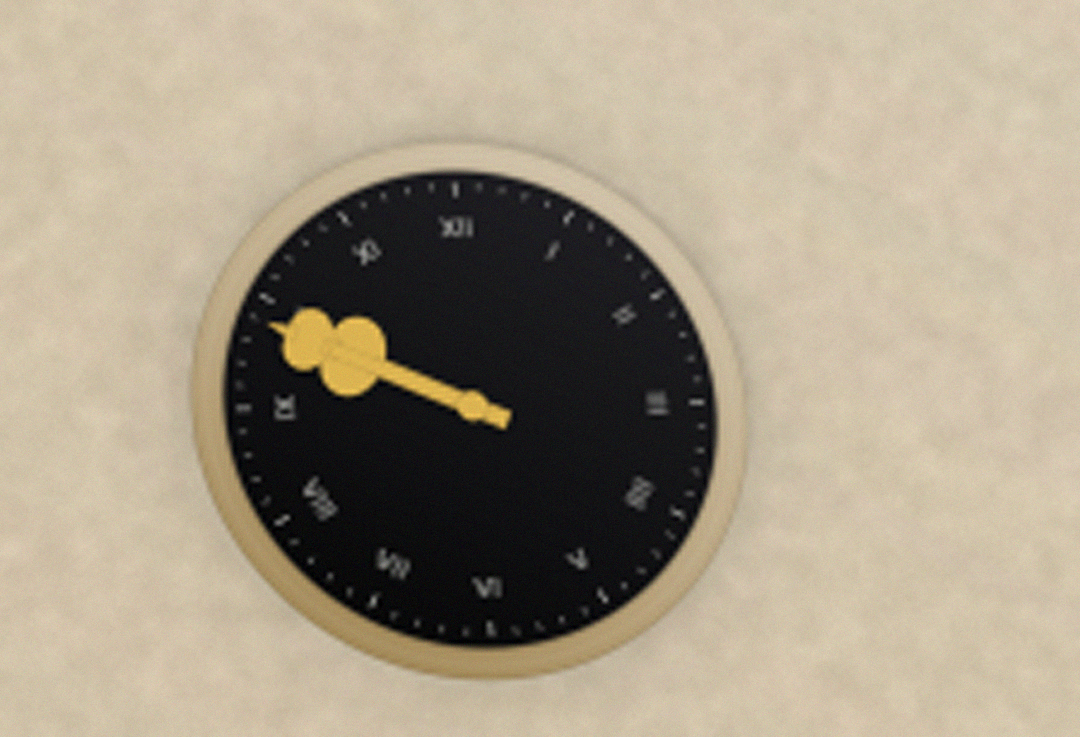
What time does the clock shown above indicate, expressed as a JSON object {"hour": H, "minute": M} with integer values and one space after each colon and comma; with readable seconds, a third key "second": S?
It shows {"hour": 9, "minute": 49}
